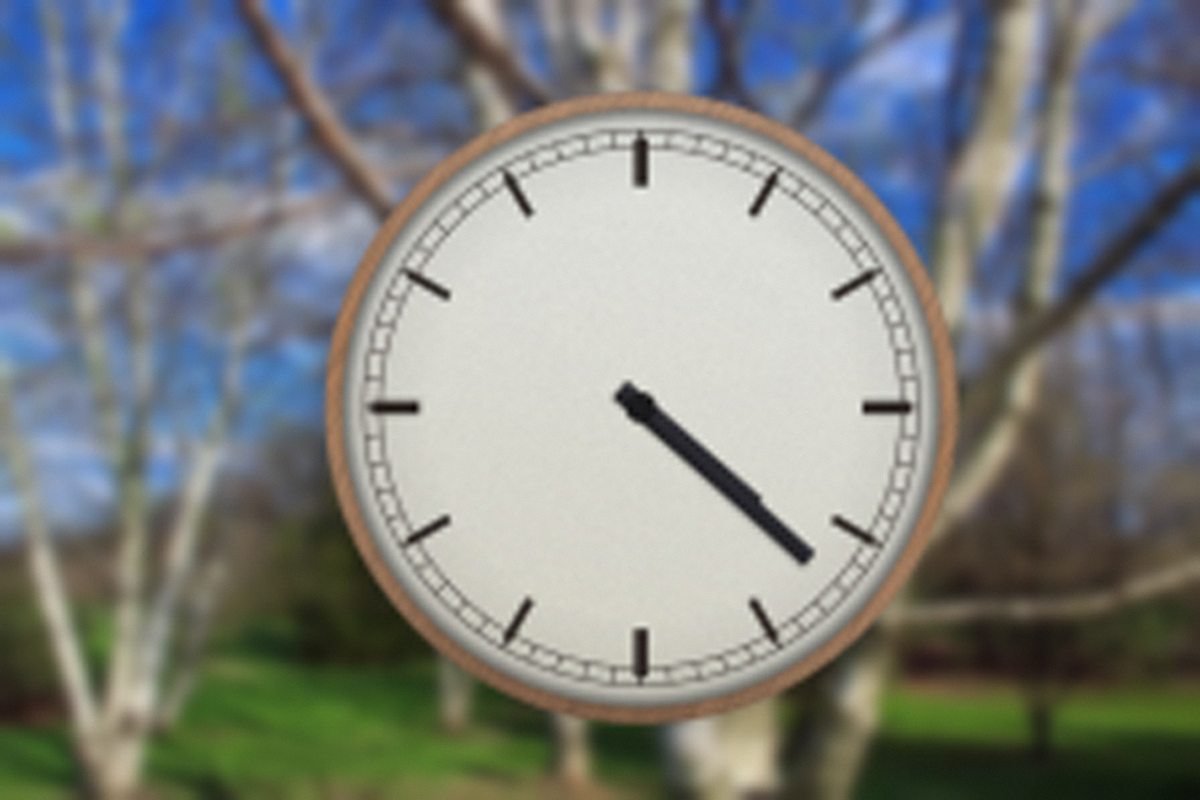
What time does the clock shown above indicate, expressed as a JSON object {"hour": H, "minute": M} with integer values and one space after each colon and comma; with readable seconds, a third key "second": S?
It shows {"hour": 4, "minute": 22}
